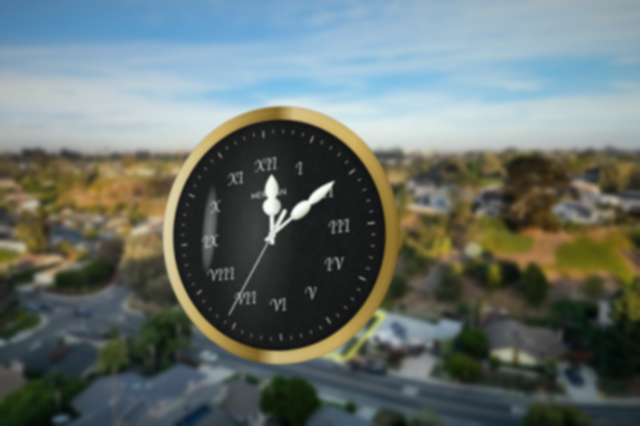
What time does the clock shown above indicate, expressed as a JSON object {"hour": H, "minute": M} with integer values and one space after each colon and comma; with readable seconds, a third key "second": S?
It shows {"hour": 12, "minute": 9, "second": 36}
